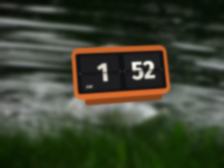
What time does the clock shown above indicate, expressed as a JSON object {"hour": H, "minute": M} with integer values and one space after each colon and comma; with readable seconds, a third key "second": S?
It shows {"hour": 1, "minute": 52}
